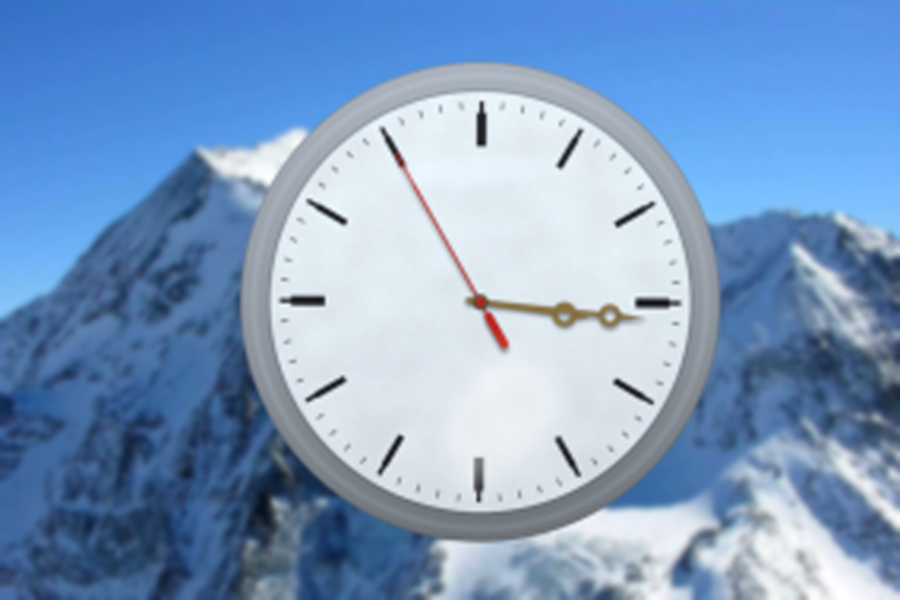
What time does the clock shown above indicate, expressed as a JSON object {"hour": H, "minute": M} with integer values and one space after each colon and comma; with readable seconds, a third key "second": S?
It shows {"hour": 3, "minute": 15, "second": 55}
